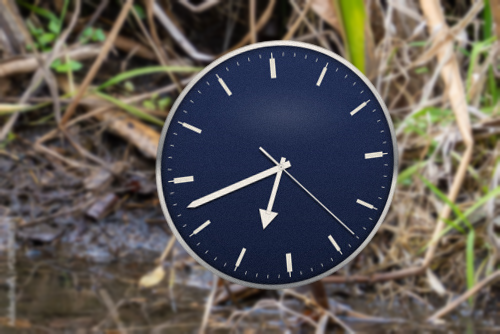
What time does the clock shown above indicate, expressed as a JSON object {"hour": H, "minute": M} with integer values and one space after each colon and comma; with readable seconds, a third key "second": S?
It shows {"hour": 6, "minute": 42, "second": 23}
